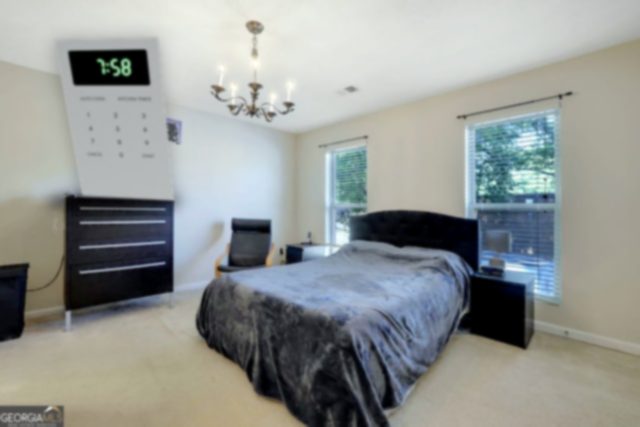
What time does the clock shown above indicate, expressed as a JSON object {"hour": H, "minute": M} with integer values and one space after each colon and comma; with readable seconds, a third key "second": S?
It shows {"hour": 7, "minute": 58}
